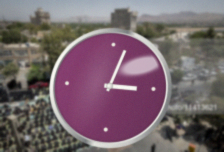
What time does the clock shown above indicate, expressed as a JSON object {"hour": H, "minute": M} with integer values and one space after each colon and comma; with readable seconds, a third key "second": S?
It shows {"hour": 3, "minute": 3}
